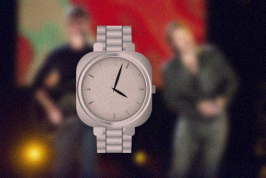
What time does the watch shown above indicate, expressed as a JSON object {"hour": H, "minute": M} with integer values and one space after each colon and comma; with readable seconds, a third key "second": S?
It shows {"hour": 4, "minute": 3}
